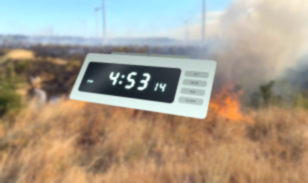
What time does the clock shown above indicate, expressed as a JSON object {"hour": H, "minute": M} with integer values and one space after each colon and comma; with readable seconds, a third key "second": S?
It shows {"hour": 4, "minute": 53}
